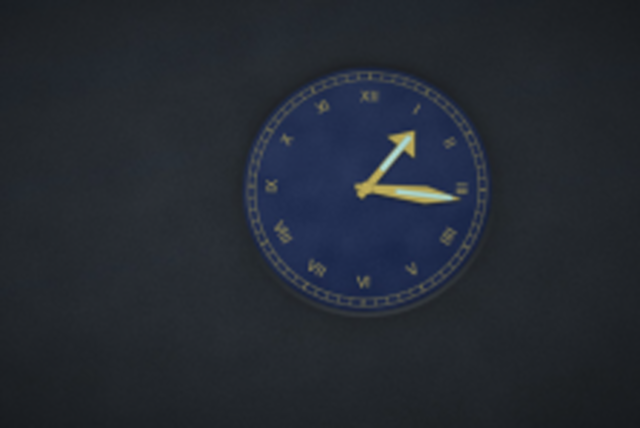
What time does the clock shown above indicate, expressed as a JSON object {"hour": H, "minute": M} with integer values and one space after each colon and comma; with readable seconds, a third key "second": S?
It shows {"hour": 1, "minute": 16}
